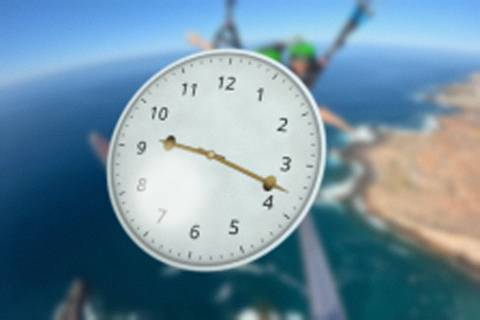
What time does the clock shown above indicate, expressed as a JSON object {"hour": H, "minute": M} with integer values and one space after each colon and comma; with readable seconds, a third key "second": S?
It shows {"hour": 9, "minute": 18}
